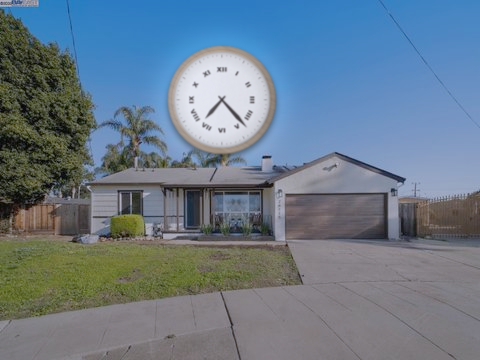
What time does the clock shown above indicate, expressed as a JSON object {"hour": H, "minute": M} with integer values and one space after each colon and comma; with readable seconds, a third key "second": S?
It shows {"hour": 7, "minute": 23}
